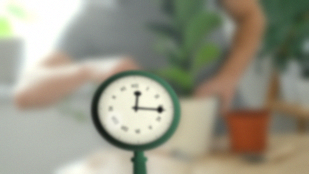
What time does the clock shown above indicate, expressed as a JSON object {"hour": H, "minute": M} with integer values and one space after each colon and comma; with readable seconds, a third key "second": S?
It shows {"hour": 12, "minute": 16}
